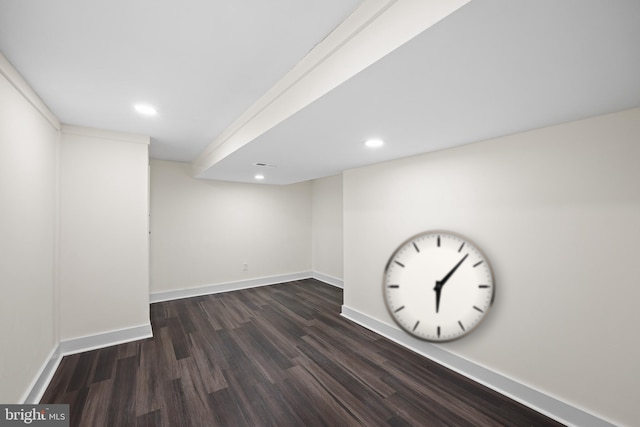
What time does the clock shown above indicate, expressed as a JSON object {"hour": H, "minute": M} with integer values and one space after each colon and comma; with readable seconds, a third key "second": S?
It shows {"hour": 6, "minute": 7}
